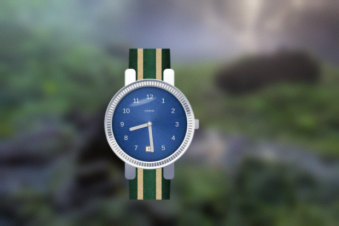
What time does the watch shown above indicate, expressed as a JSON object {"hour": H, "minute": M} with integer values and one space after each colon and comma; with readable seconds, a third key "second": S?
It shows {"hour": 8, "minute": 29}
